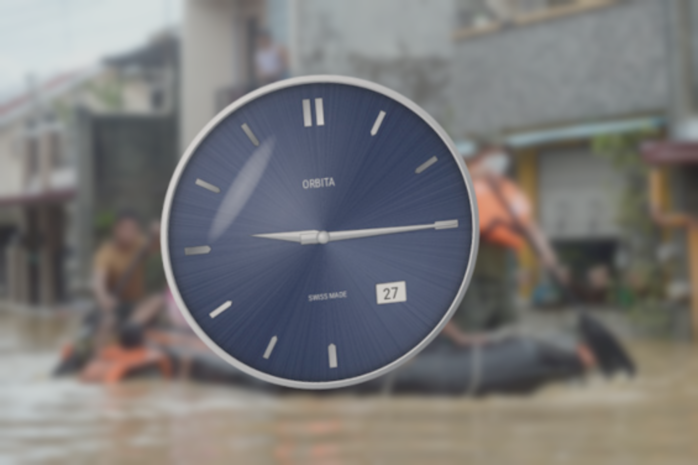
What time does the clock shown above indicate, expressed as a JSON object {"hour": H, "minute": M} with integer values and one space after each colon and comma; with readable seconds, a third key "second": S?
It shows {"hour": 9, "minute": 15}
